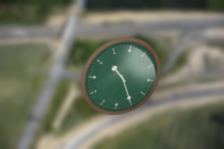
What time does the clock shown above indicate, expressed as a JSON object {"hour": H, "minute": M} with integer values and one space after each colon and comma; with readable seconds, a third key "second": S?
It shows {"hour": 10, "minute": 25}
